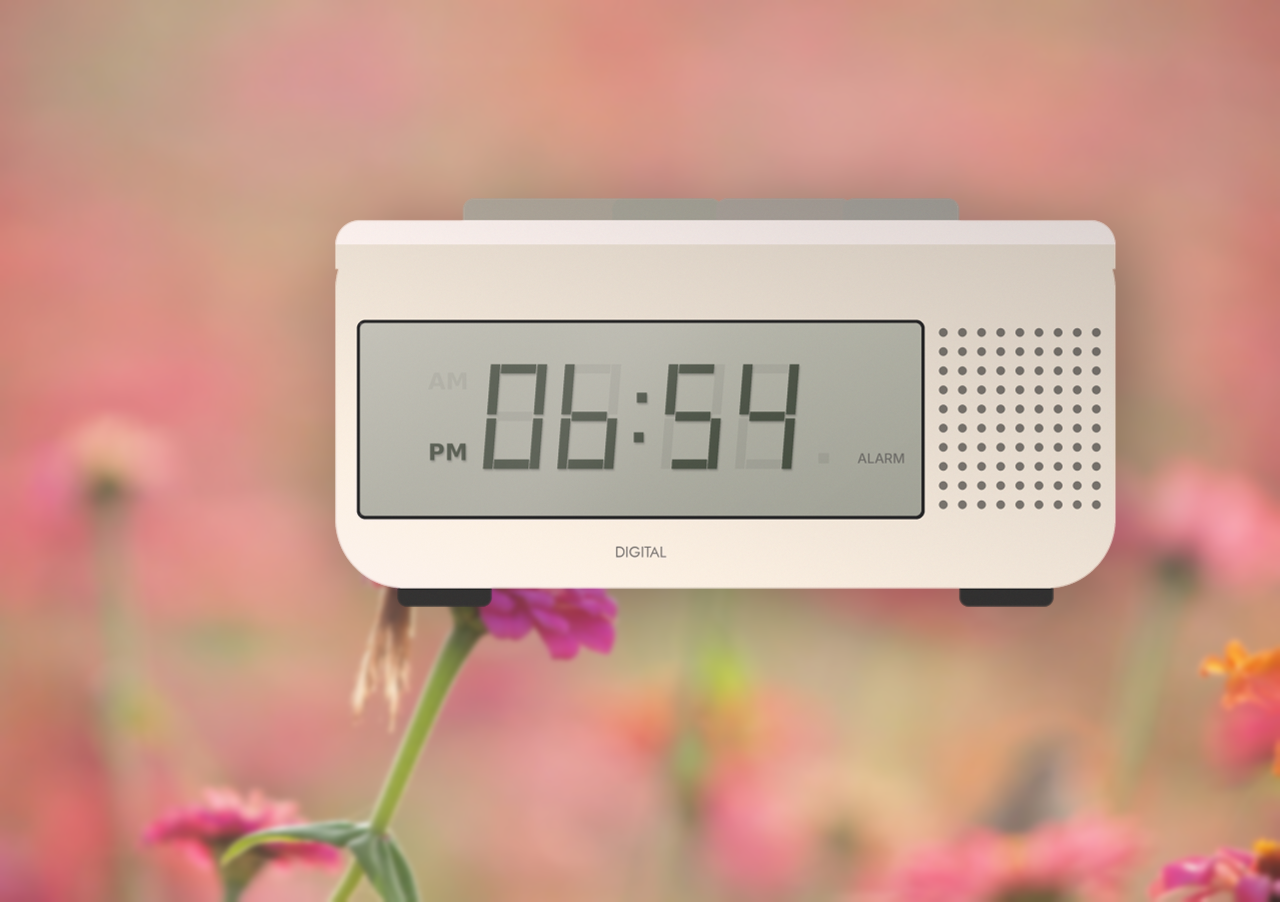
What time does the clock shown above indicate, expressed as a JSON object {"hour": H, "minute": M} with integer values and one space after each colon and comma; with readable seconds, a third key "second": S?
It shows {"hour": 6, "minute": 54}
